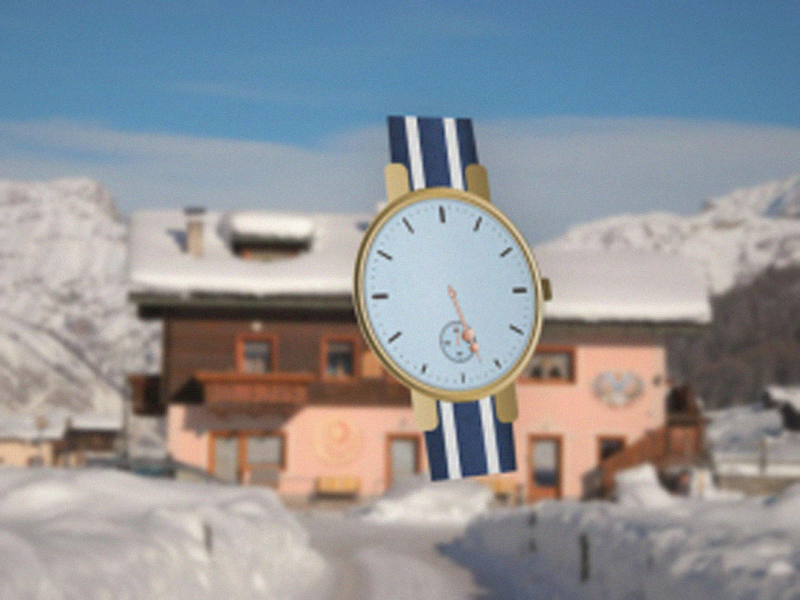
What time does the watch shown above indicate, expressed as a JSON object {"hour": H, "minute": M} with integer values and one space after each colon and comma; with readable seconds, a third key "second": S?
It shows {"hour": 5, "minute": 27}
